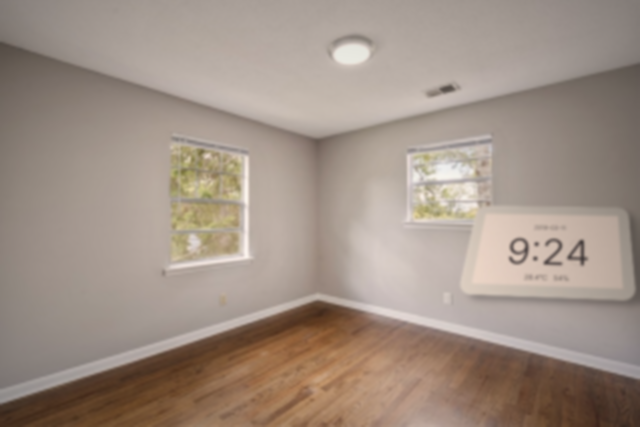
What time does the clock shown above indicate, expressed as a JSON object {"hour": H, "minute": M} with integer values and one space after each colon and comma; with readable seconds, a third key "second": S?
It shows {"hour": 9, "minute": 24}
